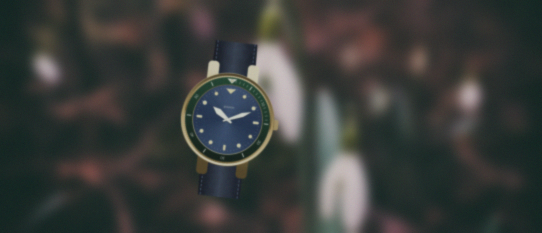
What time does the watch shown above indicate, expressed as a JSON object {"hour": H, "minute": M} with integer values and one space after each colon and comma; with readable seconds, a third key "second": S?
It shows {"hour": 10, "minute": 11}
